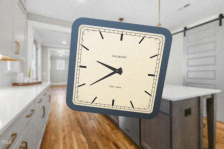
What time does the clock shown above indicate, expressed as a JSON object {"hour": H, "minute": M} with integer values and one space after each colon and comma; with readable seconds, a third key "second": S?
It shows {"hour": 9, "minute": 39}
